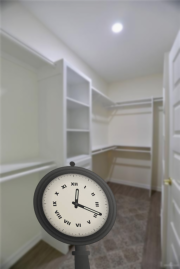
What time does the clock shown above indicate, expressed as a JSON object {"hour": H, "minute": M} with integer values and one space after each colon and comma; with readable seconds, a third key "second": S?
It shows {"hour": 12, "minute": 19}
